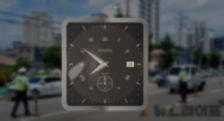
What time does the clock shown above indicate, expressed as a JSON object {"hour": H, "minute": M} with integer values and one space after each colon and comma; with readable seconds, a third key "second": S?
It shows {"hour": 7, "minute": 51}
